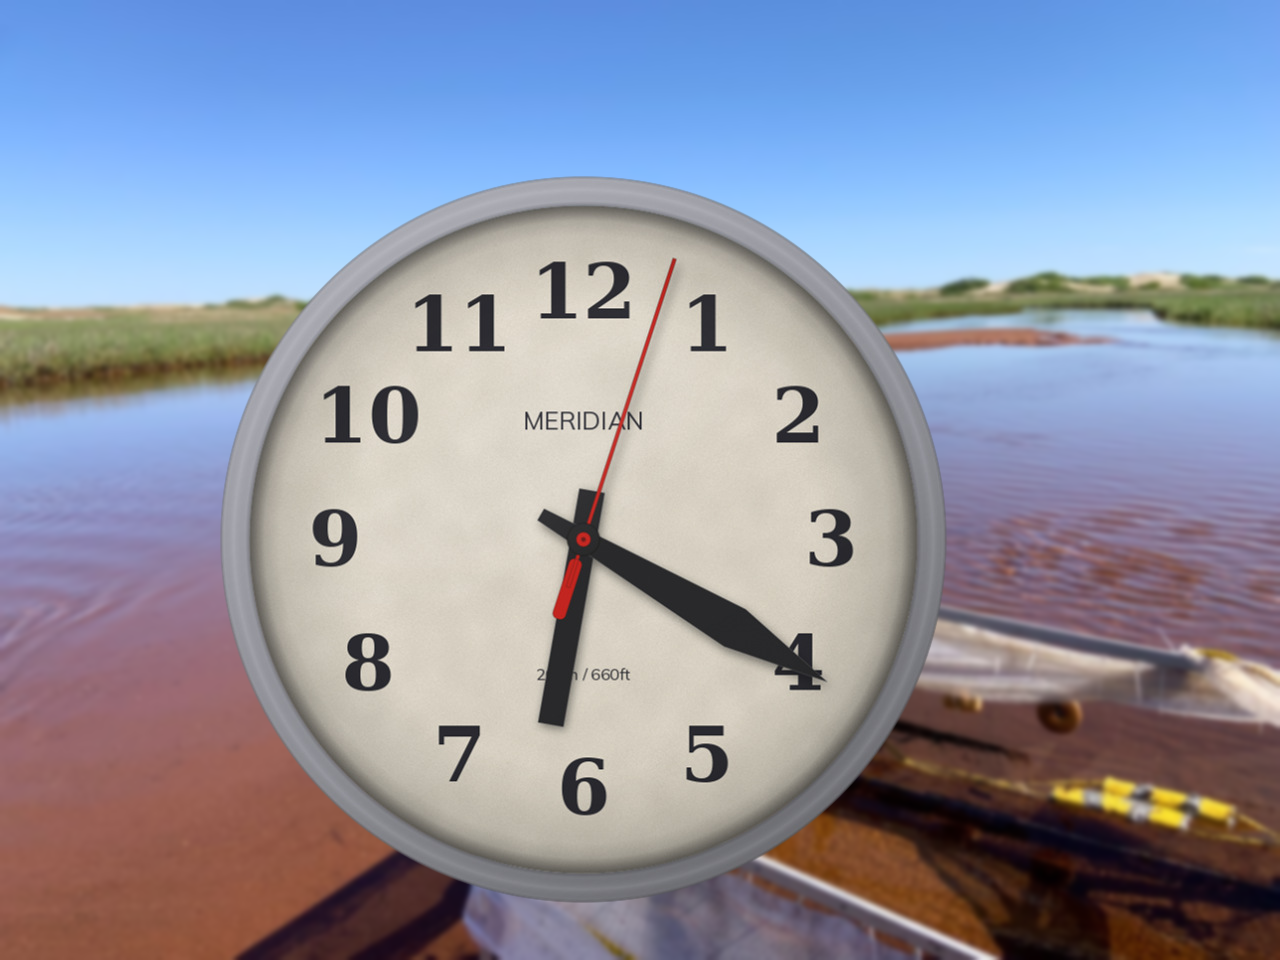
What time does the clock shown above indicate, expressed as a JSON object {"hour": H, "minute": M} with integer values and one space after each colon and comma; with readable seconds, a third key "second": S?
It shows {"hour": 6, "minute": 20, "second": 3}
